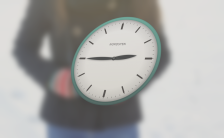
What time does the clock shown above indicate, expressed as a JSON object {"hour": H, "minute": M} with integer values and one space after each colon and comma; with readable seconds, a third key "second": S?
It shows {"hour": 2, "minute": 45}
